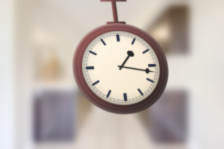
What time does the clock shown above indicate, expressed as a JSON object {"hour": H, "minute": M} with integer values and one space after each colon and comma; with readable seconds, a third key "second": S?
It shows {"hour": 1, "minute": 17}
